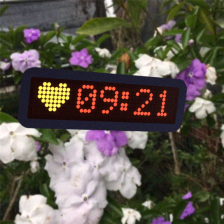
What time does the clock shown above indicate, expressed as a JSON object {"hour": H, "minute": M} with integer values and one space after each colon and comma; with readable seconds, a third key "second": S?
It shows {"hour": 9, "minute": 21}
